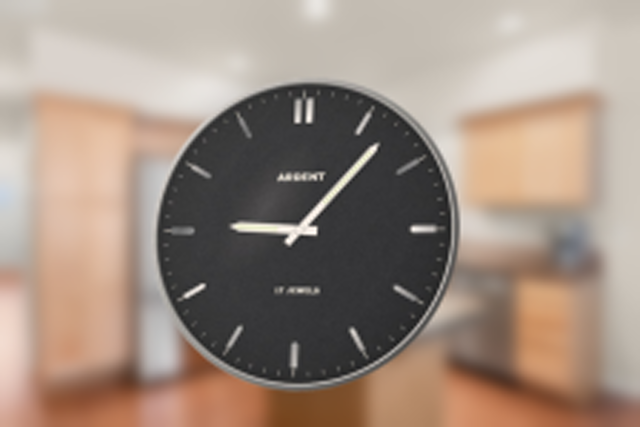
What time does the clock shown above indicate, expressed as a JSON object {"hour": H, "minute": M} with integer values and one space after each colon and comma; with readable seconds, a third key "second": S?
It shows {"hour": 9, "minute": 7}
